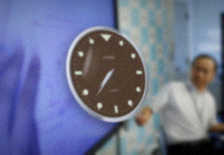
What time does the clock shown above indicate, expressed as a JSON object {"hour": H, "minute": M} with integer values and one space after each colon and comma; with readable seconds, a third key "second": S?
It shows {"hour": 7, "minute": 37}
